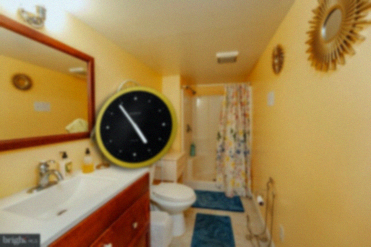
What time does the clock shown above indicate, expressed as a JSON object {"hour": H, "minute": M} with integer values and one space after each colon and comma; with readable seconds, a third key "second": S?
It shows {"hour": 4, "minute": 54}
